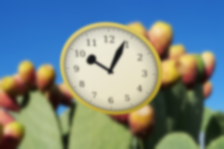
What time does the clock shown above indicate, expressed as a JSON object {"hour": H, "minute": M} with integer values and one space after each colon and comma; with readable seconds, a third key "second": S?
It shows {"hour": 10, "minute": 4}
